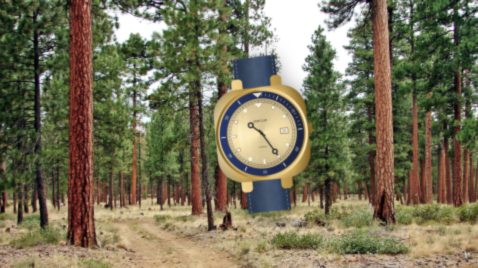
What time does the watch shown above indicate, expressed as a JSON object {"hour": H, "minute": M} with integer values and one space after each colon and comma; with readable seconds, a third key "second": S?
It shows {"hour": 10, "minute": 25}
